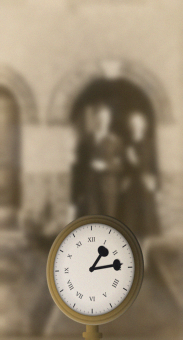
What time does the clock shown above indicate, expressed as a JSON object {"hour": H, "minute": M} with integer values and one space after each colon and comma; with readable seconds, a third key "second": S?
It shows {"hour": 1, "minute": 14}
